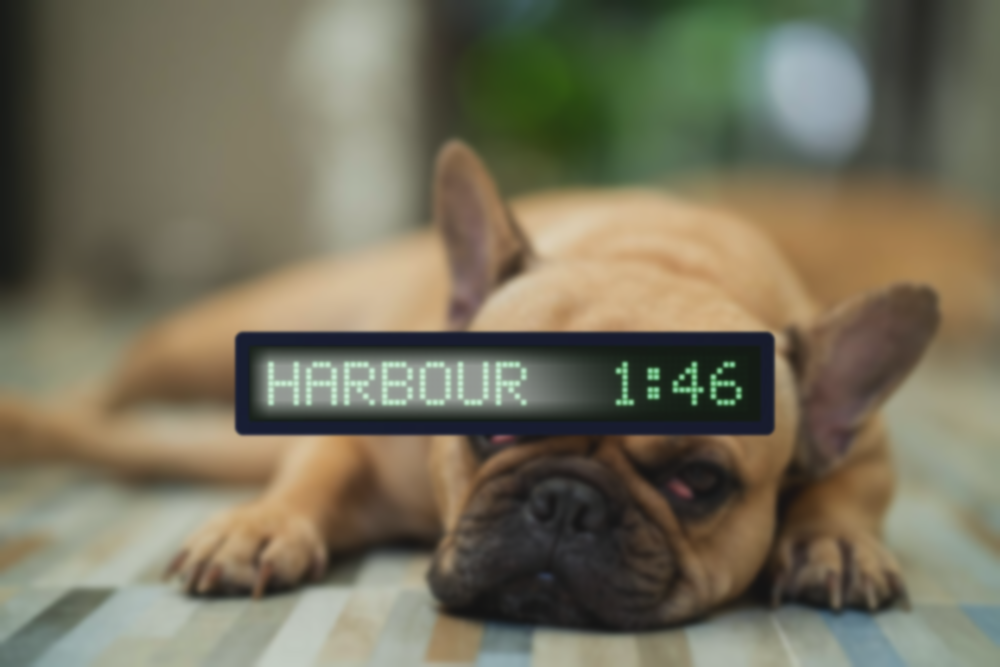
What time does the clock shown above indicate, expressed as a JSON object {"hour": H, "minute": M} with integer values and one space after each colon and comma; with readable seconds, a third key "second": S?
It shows {"hour": 1, "minute": 46}
